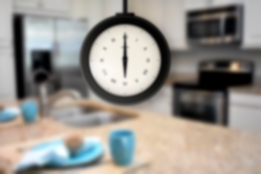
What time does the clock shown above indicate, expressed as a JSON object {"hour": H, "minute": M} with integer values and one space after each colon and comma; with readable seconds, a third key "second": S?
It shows {"hour": 6, "minute": 0}
